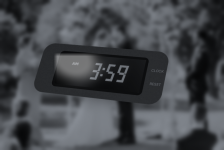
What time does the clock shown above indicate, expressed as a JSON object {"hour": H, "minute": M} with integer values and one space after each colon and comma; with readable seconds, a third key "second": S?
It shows {"hour": 3, "minute": 59}
